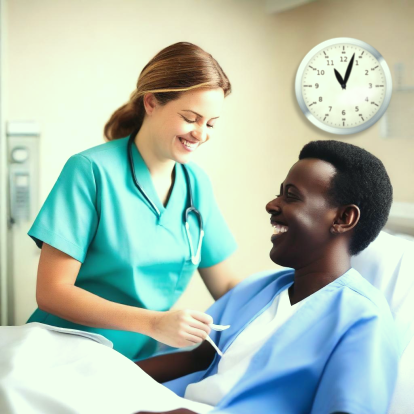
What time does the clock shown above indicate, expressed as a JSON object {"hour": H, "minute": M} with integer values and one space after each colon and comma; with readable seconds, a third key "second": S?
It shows {"hour": 11, "minute": 3}
